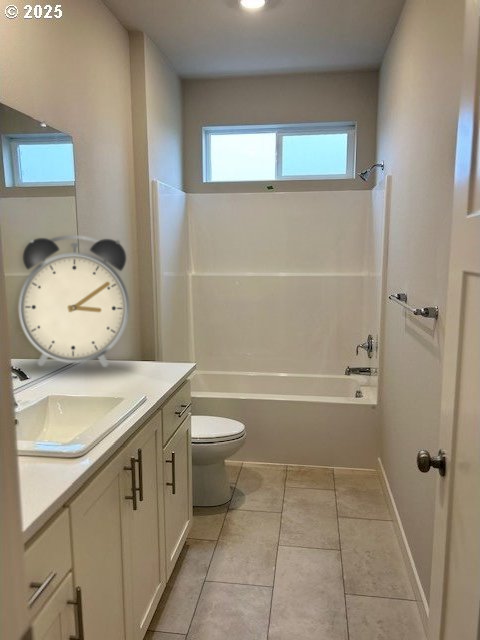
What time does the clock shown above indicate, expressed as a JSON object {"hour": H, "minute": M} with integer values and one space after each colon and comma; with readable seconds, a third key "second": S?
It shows {"hour": 3, "minute": 9}
